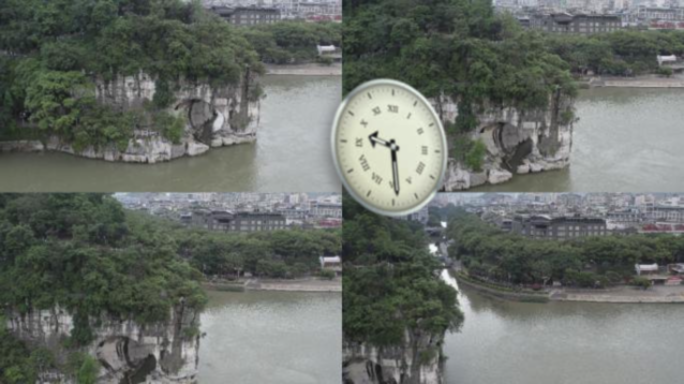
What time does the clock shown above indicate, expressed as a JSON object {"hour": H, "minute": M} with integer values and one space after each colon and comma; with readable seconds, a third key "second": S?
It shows {"hour": 9, "minute": 29}
